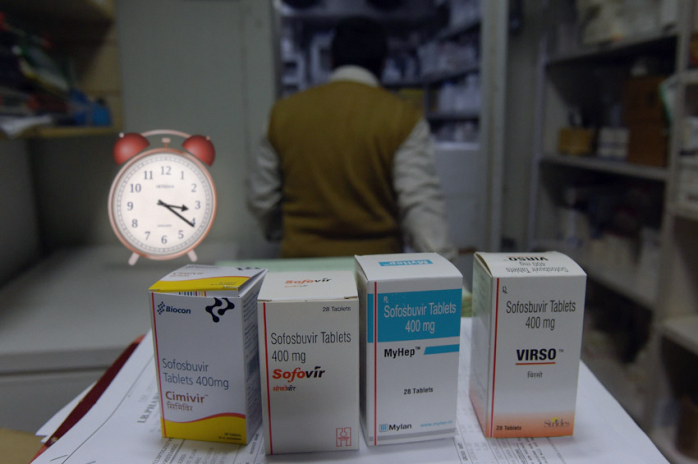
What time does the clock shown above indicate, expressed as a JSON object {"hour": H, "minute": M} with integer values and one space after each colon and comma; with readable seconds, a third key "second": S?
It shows {"hour": 3, "minute": 21}
